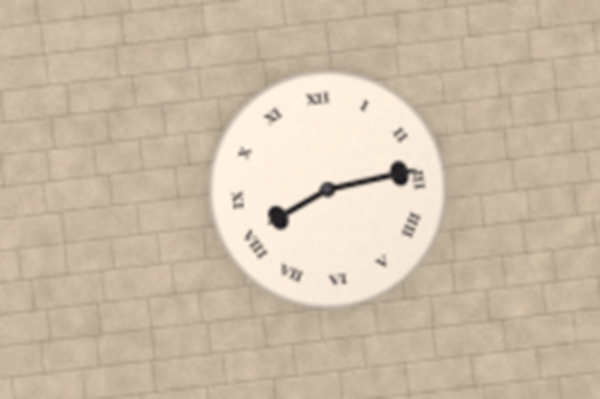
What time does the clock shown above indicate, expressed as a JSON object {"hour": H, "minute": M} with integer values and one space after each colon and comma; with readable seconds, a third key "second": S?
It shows {"hour": 8, "minute": 14}
